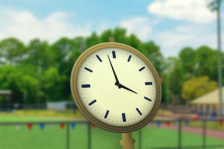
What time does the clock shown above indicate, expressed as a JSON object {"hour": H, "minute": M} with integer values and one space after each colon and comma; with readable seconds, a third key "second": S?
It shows {"hour": 3, "minute": 58}
